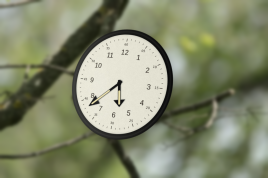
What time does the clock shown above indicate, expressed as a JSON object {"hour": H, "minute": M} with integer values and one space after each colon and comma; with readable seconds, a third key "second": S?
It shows {"hour": 5, "minute": 38}
